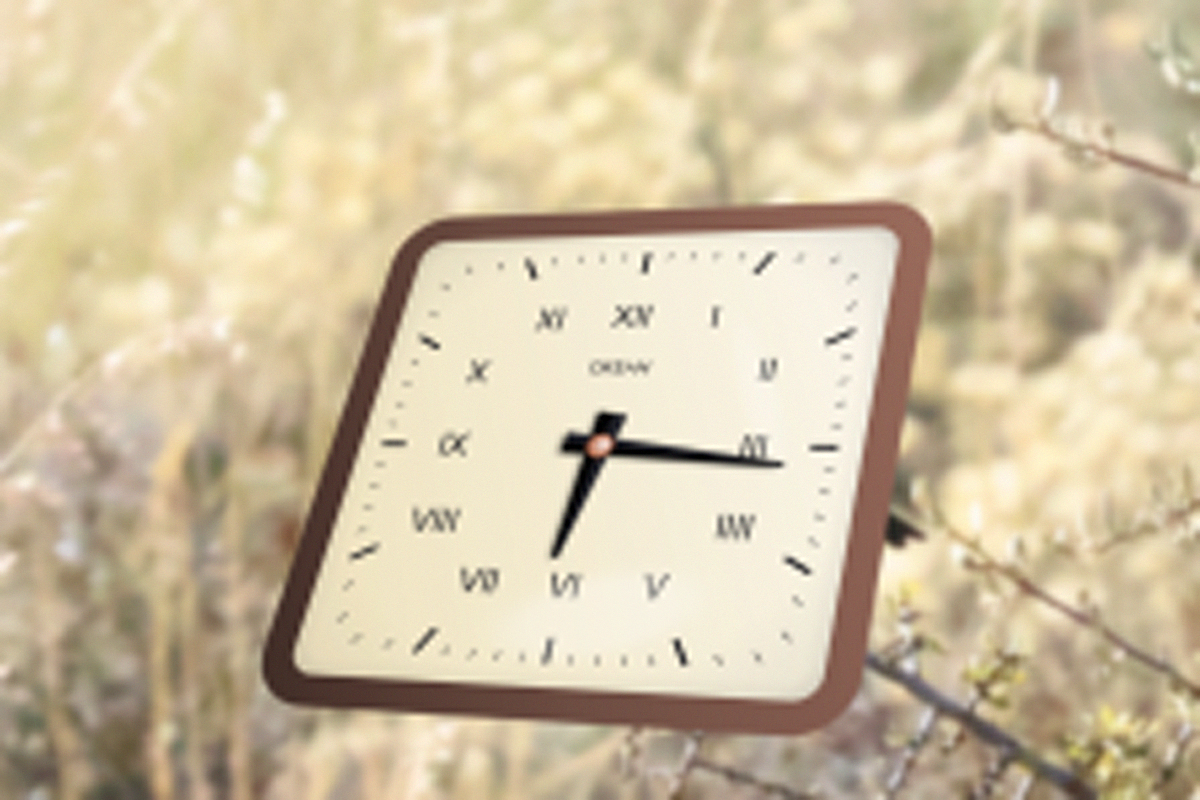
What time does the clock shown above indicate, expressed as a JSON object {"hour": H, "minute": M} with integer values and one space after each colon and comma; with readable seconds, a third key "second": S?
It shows {"hour": 6, "minute": 16}
